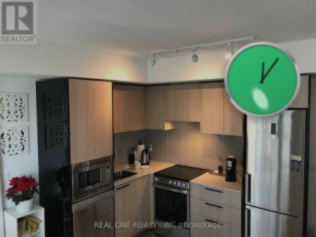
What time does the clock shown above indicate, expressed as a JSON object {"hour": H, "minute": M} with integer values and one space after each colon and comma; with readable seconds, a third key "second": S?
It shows {"hour": 12, "minute": 6}
